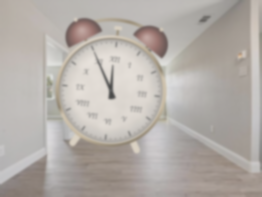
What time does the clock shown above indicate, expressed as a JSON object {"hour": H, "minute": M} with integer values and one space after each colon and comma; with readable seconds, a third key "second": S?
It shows {"hour": 11, "minute": 55}
